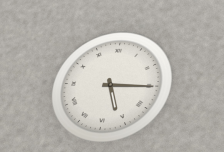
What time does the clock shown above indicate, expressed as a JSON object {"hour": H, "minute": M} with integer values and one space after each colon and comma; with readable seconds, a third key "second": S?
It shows {"hour": 5, "minute": 15}
